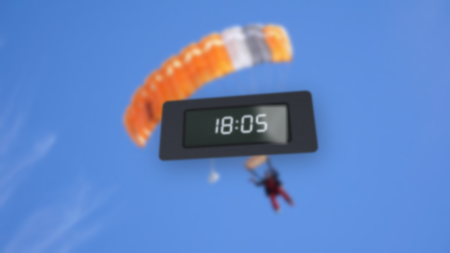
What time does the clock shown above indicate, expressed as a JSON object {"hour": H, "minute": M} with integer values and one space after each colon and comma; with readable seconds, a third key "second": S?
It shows {"hour": 18, "minute": 5}
